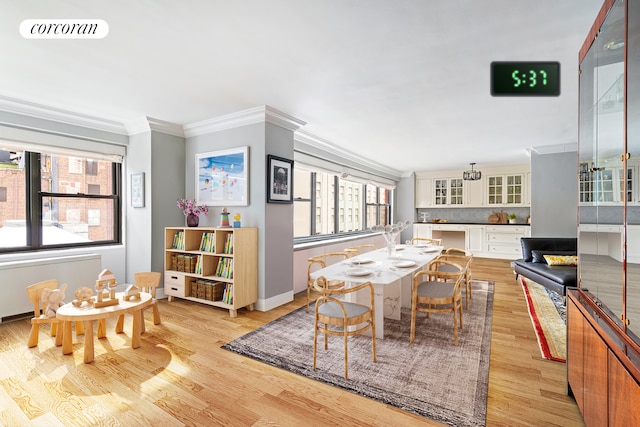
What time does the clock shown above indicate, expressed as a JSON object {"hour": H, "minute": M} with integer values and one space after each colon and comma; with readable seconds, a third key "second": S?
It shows {"hour": 5, "minute": 37}
